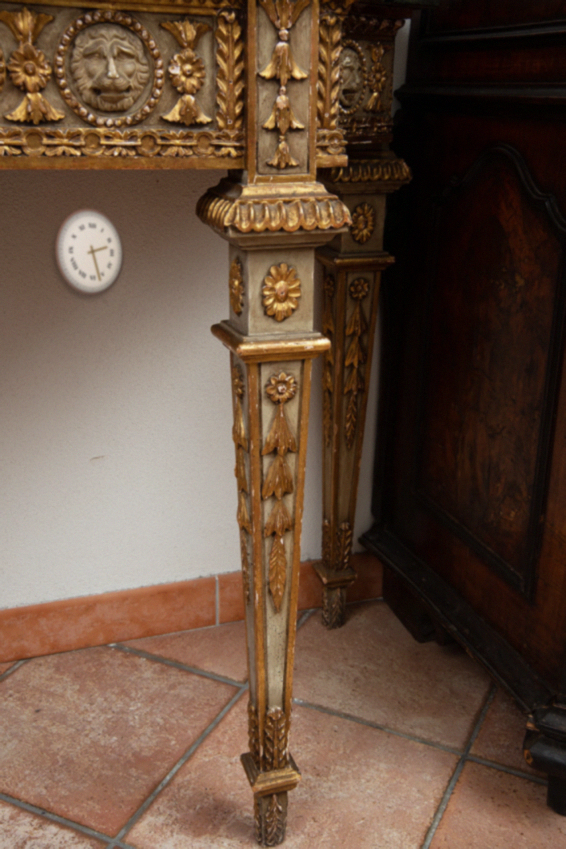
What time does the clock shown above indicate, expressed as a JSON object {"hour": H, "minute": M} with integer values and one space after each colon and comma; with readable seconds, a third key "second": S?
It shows {"hour": 2, "minute": 27}
